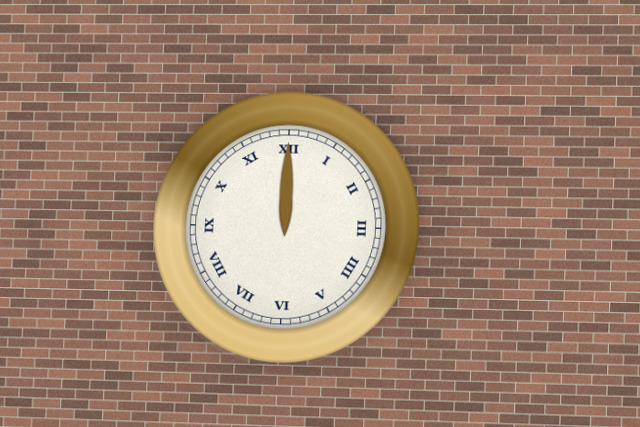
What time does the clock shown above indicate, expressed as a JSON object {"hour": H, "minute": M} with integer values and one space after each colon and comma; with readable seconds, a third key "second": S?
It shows {"hour": 12, "minute": 0}
